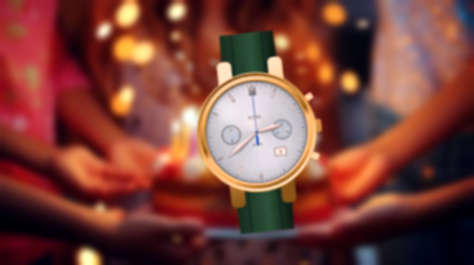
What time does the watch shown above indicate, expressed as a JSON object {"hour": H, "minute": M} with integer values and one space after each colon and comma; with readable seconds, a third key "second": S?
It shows {"hour": 2, "minute": 39}
